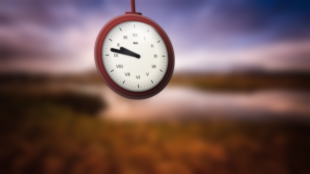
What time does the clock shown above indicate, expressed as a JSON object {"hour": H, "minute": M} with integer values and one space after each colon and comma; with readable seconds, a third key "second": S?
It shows {"hour": 9, "minute": 47}
